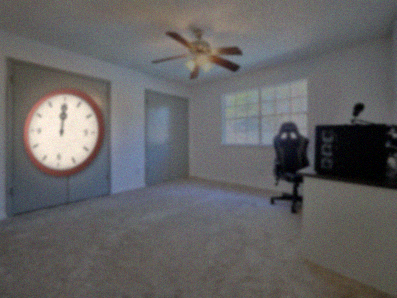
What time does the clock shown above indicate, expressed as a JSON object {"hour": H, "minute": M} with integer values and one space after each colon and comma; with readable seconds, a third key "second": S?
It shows {"hour": 12, "minute": 0}
